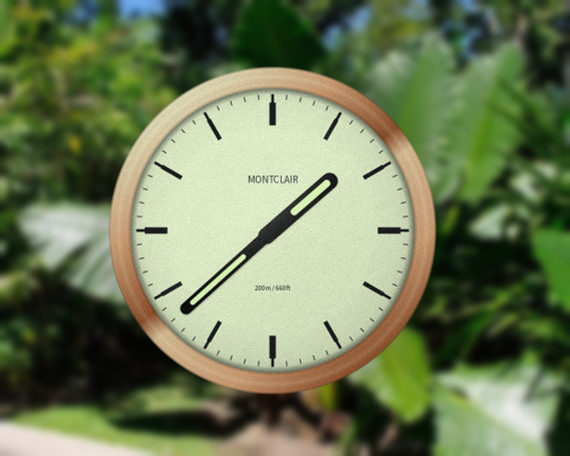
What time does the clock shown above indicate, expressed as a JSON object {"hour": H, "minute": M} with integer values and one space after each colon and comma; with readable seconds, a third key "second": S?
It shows {"hour": 1, "minute": 38}
